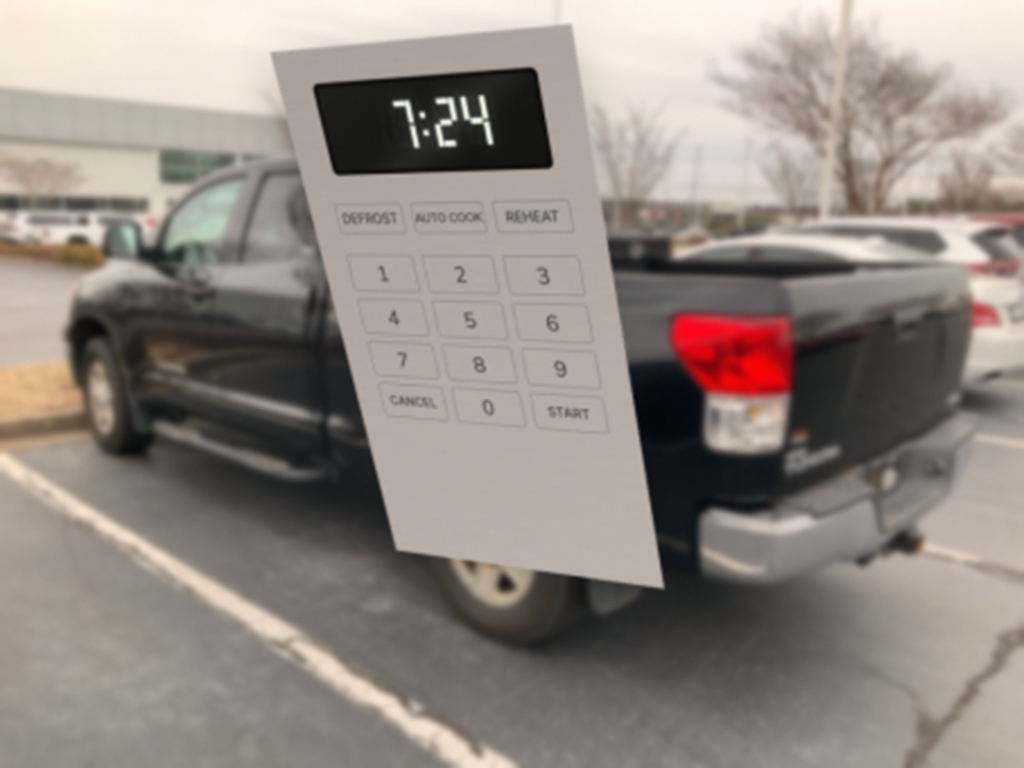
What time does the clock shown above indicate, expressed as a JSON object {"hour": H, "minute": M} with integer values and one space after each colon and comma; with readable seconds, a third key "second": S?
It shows {"hour": 7, "minute": 24}
